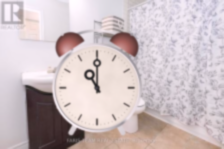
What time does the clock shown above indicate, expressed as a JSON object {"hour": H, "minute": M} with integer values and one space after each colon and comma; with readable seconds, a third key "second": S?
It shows {"hour": 11, "minute": 0}
